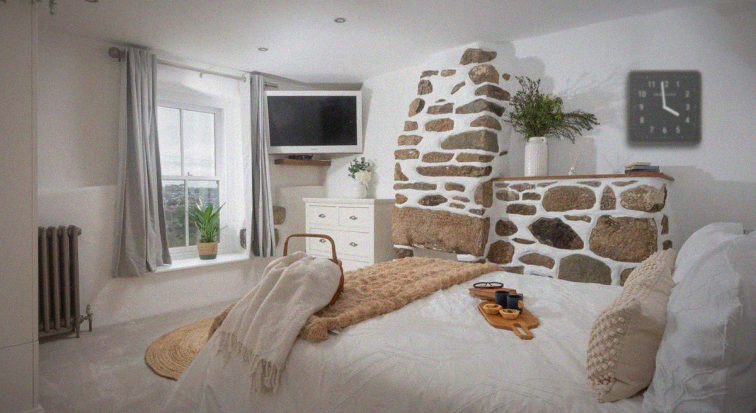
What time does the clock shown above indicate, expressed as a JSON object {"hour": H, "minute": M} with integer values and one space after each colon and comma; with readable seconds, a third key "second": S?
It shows {"hour": 3, "minute": 59}
